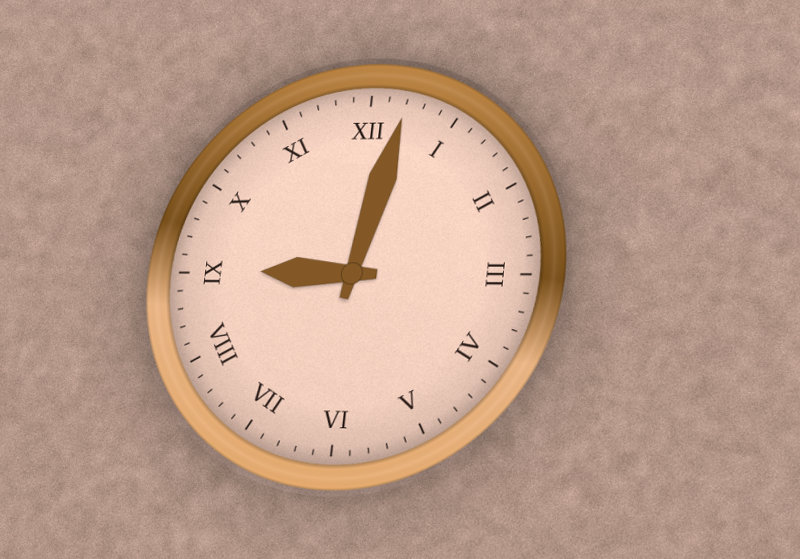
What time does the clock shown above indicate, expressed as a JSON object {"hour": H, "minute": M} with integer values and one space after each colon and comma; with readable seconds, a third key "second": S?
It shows {"hour": 9, "minute": 2}
